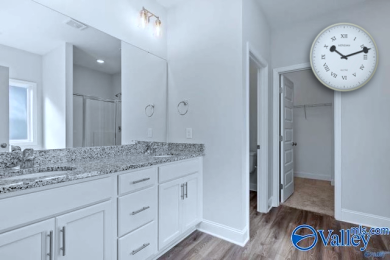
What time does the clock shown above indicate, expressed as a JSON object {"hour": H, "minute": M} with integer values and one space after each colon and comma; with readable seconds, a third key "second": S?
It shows {"hour": 10, "minute": 12}
